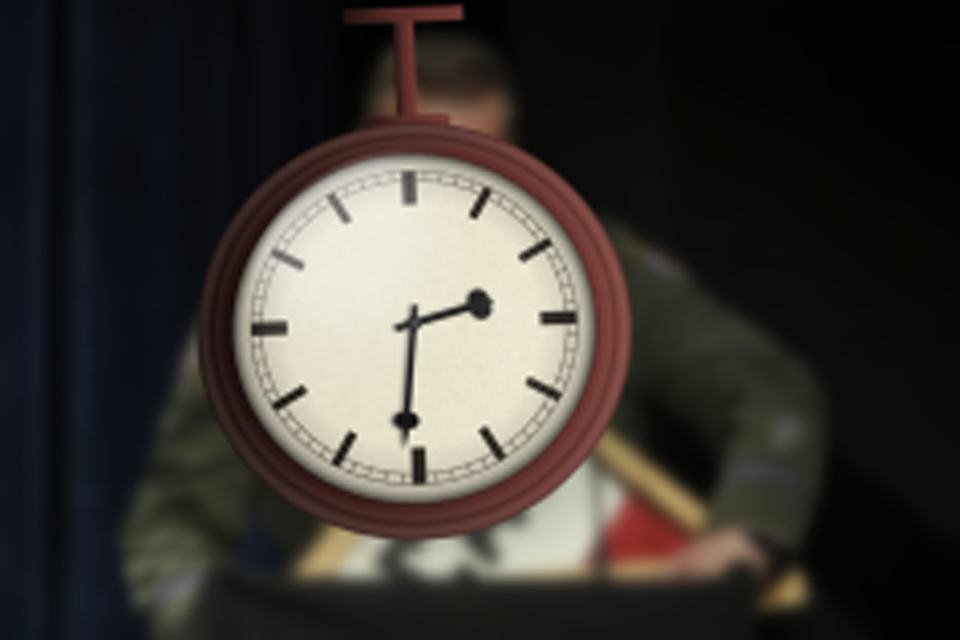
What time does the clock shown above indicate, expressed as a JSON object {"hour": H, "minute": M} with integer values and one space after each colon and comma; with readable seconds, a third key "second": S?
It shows {"hour": 2, "minute": 31}
